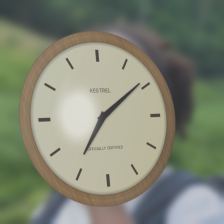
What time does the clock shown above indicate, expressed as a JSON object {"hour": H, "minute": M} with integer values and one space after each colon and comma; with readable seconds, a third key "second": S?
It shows {"hour": 7, "minute": 9}
